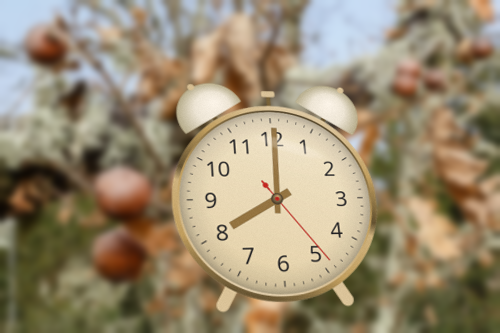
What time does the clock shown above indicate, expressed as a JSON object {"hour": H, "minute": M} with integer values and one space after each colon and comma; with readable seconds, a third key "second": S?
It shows {"hour": 8, "minute": 0, "second": 24}
